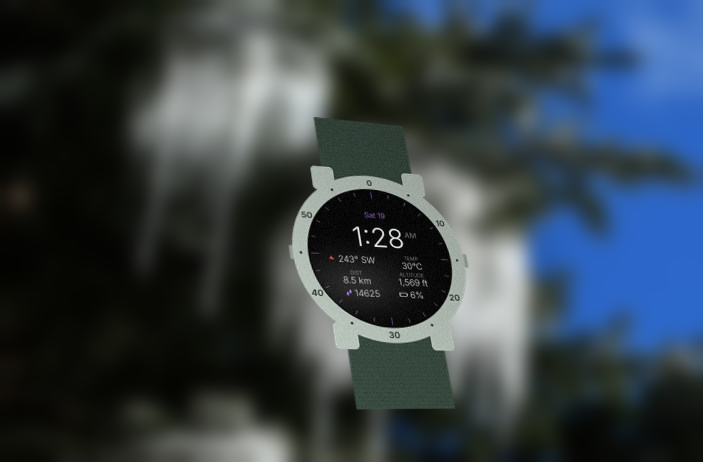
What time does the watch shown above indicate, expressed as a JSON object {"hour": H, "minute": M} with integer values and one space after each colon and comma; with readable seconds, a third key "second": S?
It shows {"hour": 1, "minute": 28}
